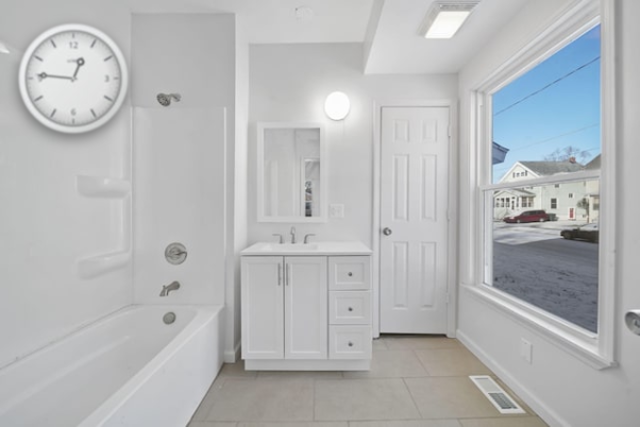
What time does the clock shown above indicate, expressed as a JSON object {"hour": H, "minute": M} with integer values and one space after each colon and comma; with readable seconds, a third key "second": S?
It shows {"hour": 12, "minute": 46}
